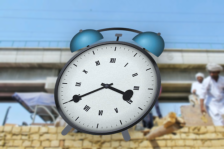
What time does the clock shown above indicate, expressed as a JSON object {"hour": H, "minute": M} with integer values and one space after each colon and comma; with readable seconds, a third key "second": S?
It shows {"hour": 3, "minute": 40}
